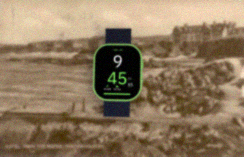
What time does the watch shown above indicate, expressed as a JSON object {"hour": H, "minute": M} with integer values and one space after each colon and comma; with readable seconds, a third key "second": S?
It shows {"hour": 9, "minute": 45}
